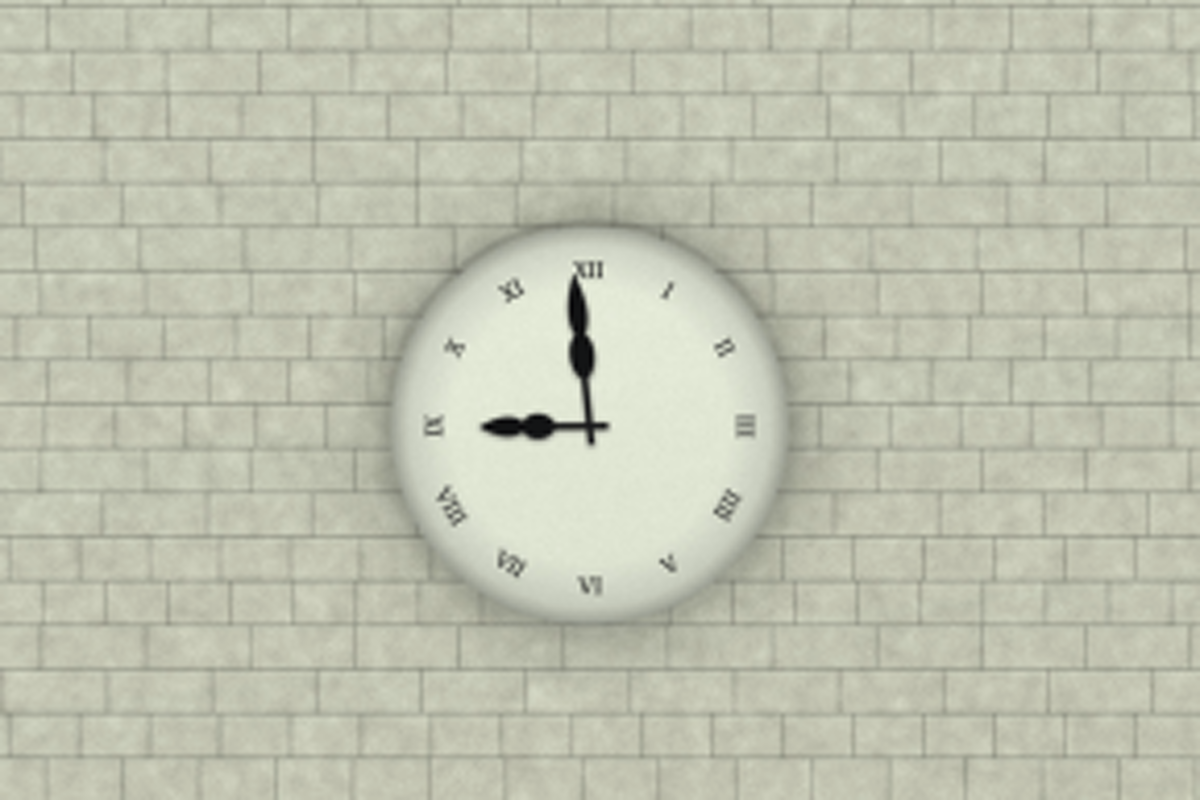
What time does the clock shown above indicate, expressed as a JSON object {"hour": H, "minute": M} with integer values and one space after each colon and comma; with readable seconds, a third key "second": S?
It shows {"hour": 8, "minute": 59}
